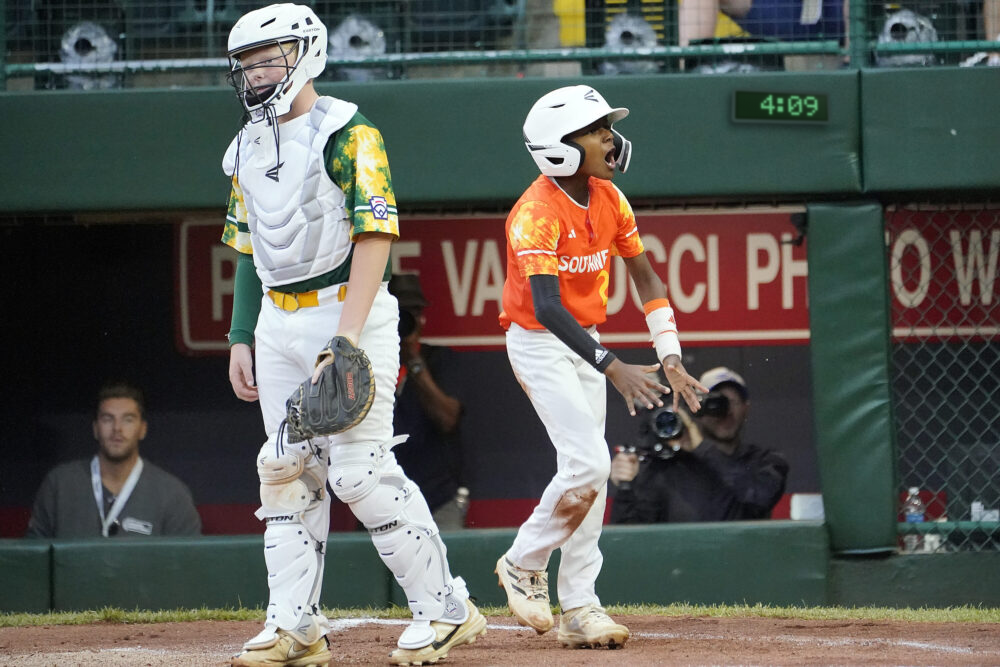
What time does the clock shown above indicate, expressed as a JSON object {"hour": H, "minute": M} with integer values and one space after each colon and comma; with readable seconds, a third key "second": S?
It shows {"hour": 4, "minute": 9}
